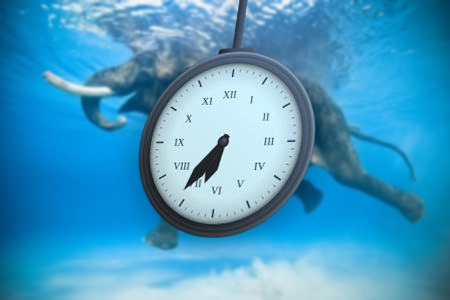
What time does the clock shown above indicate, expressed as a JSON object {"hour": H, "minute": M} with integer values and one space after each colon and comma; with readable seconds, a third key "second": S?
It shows {"hour": 6, "minute": 36}
